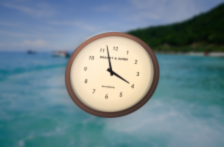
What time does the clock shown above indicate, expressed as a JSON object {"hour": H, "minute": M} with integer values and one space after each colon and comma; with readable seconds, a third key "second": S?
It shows {"hour": 3, "minute": 57}
